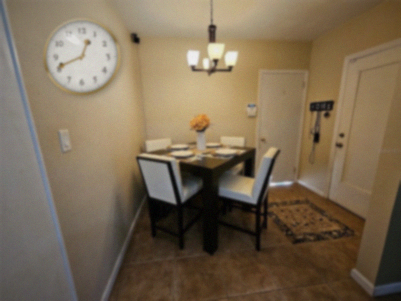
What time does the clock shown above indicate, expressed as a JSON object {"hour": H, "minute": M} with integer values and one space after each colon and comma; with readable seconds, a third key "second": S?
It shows {"hour": 12, "minute": 41}
